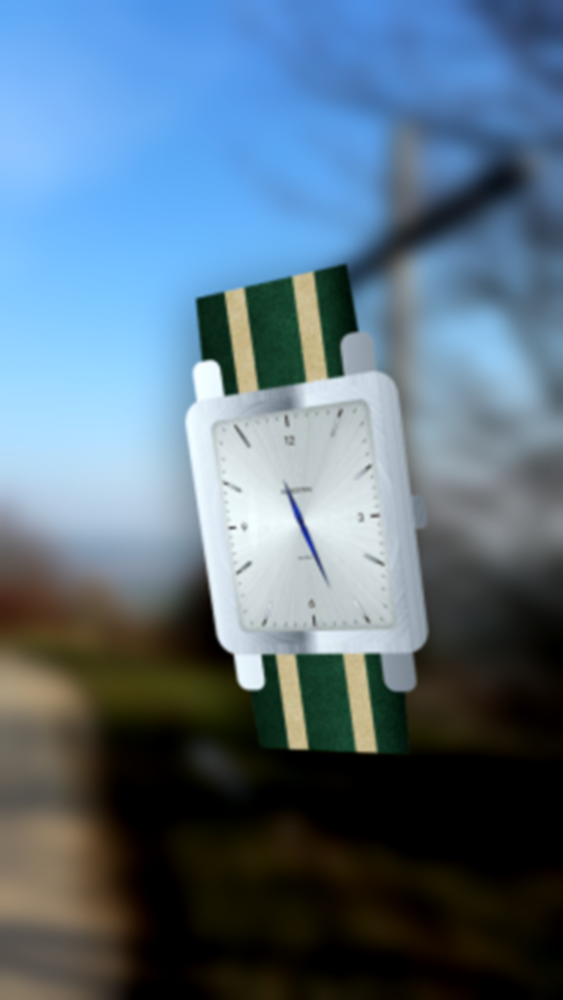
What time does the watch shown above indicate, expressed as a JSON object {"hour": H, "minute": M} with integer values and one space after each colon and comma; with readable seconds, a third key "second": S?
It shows {"hour": 11, "minute": 27}
